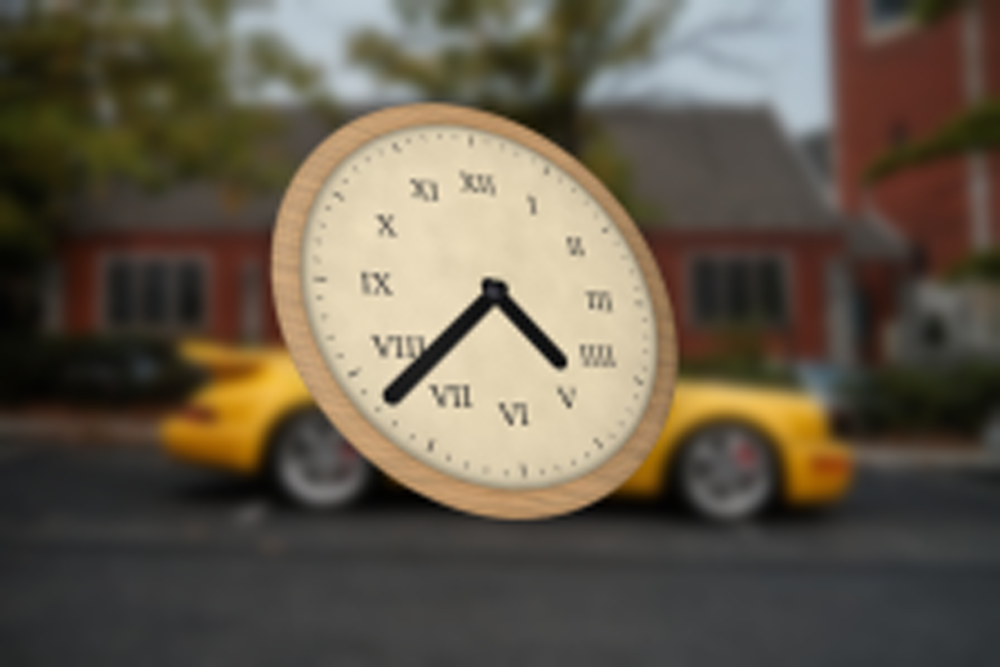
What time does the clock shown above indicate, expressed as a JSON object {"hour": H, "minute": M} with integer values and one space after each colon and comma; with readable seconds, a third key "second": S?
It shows {"hour": 4, "minute": 38}
